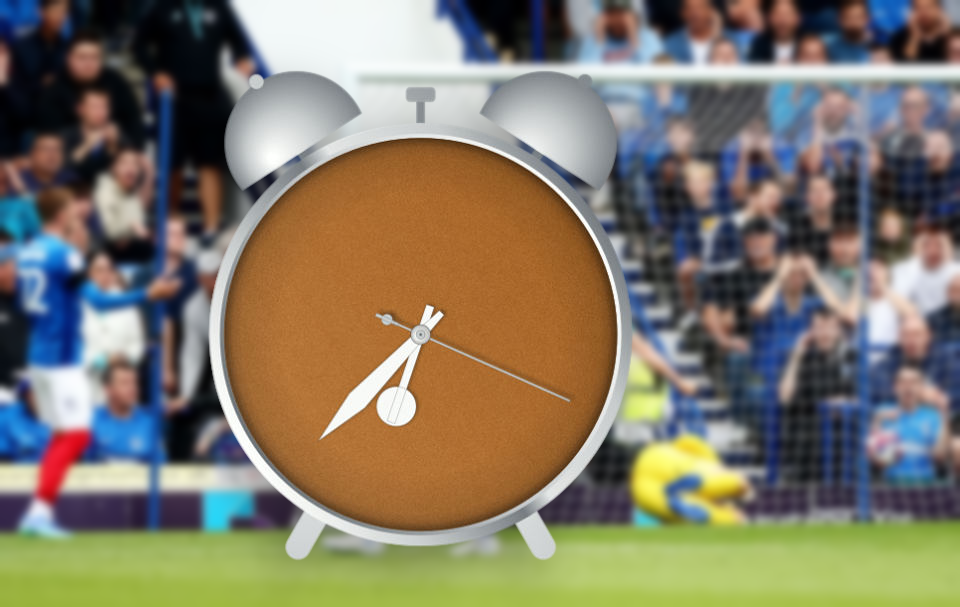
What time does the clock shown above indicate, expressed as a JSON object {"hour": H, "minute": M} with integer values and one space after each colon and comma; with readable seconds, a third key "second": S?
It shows {"hour": 6, "minute": 37, "second": 19}
